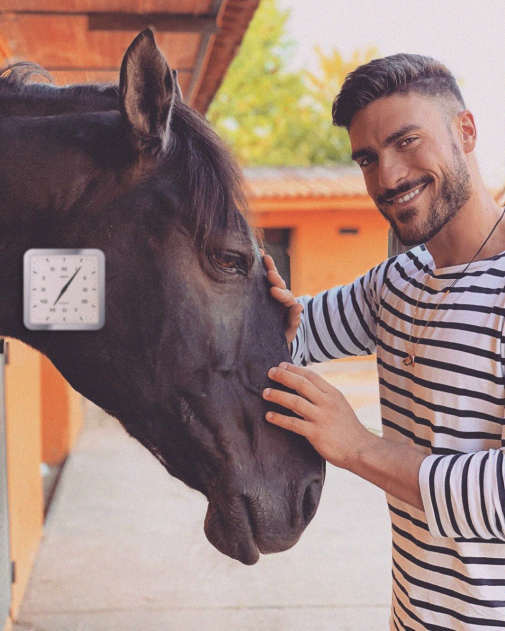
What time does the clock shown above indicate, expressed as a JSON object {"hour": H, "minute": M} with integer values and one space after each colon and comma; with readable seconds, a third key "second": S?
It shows {"hour": 7, "minute": 6}
